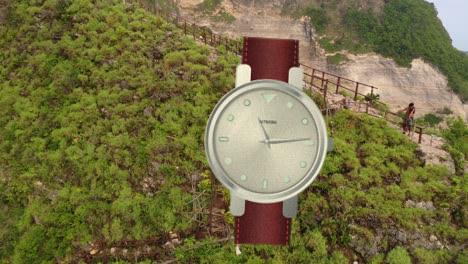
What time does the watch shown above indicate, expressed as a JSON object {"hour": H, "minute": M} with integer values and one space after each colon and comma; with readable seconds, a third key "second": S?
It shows {"hour": 11, "minute": 14}
